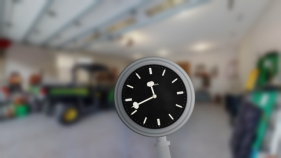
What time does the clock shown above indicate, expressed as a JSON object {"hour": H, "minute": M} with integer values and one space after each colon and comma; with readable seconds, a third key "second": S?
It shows {"hour": 11, "minute": 42}
